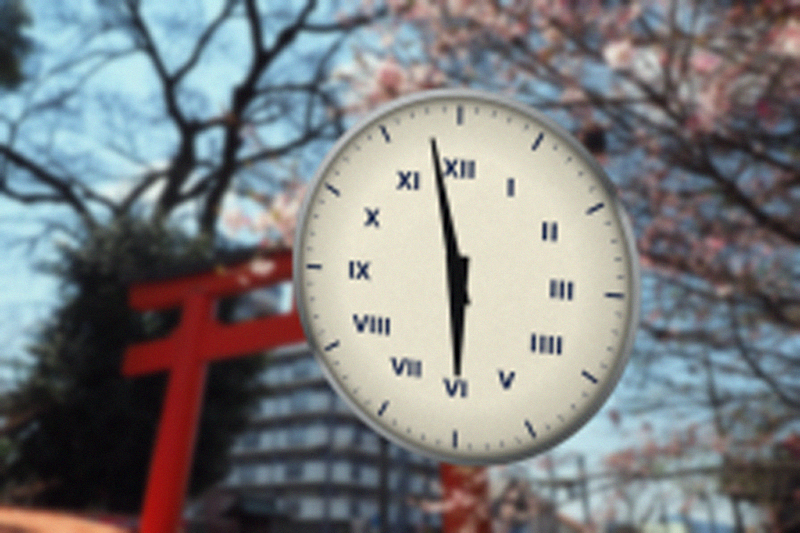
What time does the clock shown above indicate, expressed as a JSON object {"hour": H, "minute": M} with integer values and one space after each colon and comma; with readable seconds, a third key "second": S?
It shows {"hour": 5, "minute": 58}
